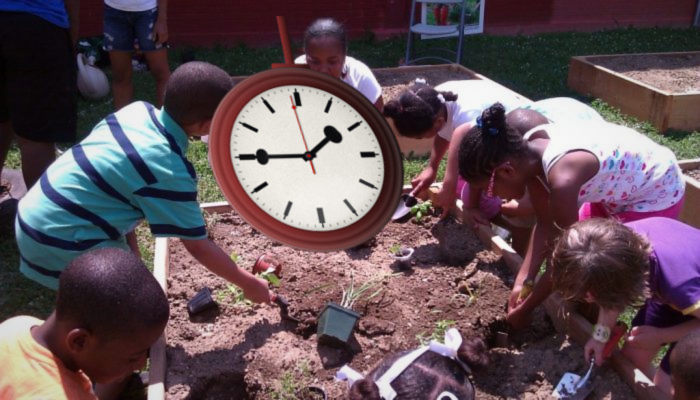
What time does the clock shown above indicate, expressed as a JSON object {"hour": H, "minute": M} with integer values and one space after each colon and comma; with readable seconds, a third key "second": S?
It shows {"hour": 1, "minute": 44, "second": 59}
